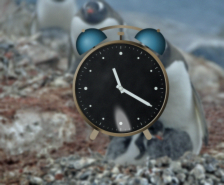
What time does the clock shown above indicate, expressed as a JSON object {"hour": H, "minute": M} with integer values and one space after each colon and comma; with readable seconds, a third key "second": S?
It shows {"hour": 11, "minute": 20}
